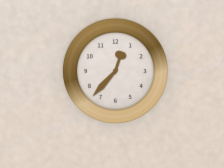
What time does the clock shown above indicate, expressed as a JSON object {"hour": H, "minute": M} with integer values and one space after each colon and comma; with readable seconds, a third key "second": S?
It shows {"hour": 12, "minute": 37}
